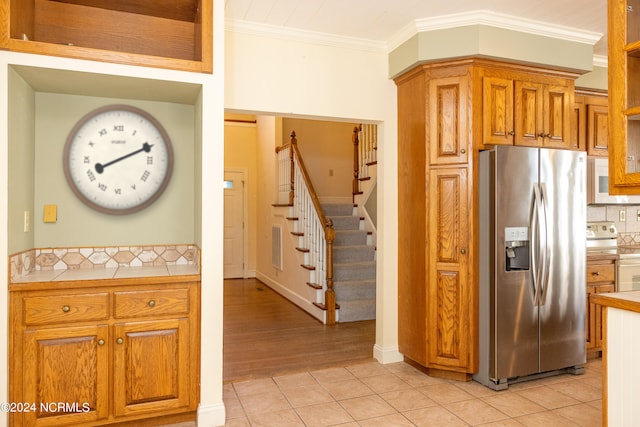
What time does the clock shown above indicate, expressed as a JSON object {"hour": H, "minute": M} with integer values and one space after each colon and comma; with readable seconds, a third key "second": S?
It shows {"hour": 8, "minute": 11}
